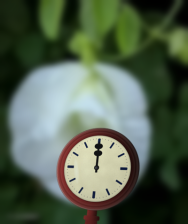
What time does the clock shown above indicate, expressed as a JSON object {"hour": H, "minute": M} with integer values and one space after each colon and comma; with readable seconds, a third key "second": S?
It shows {"hour": 12, "minute": 0}
